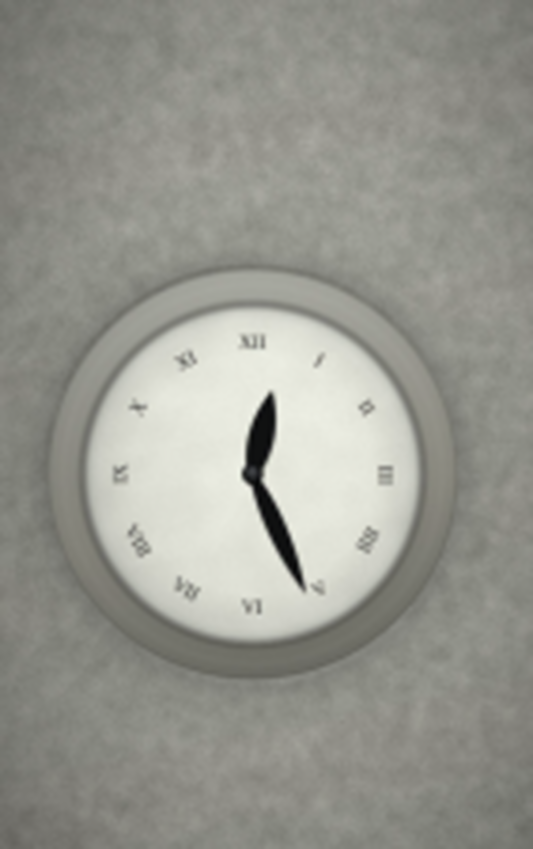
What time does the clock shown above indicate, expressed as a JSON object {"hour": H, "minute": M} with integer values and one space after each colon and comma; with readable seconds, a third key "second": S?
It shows {"hour": 12, "minute": 26}
